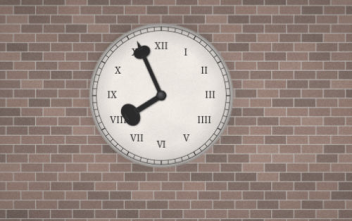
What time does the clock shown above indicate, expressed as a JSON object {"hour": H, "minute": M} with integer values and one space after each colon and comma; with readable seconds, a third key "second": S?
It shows {"hour": 7, "minute": 56}
